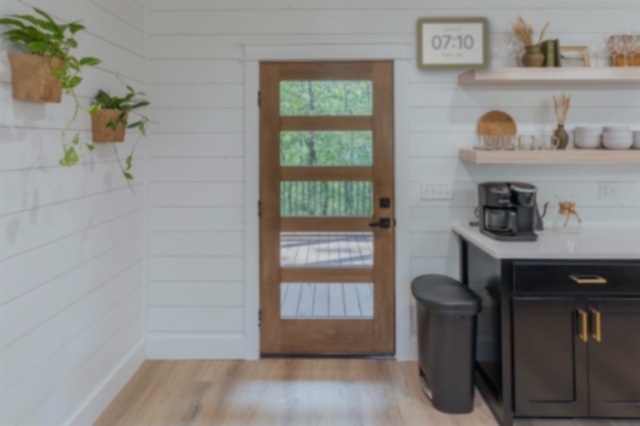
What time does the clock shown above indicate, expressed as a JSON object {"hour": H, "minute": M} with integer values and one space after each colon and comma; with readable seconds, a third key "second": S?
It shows {"hour": 7, "minute": 10}
